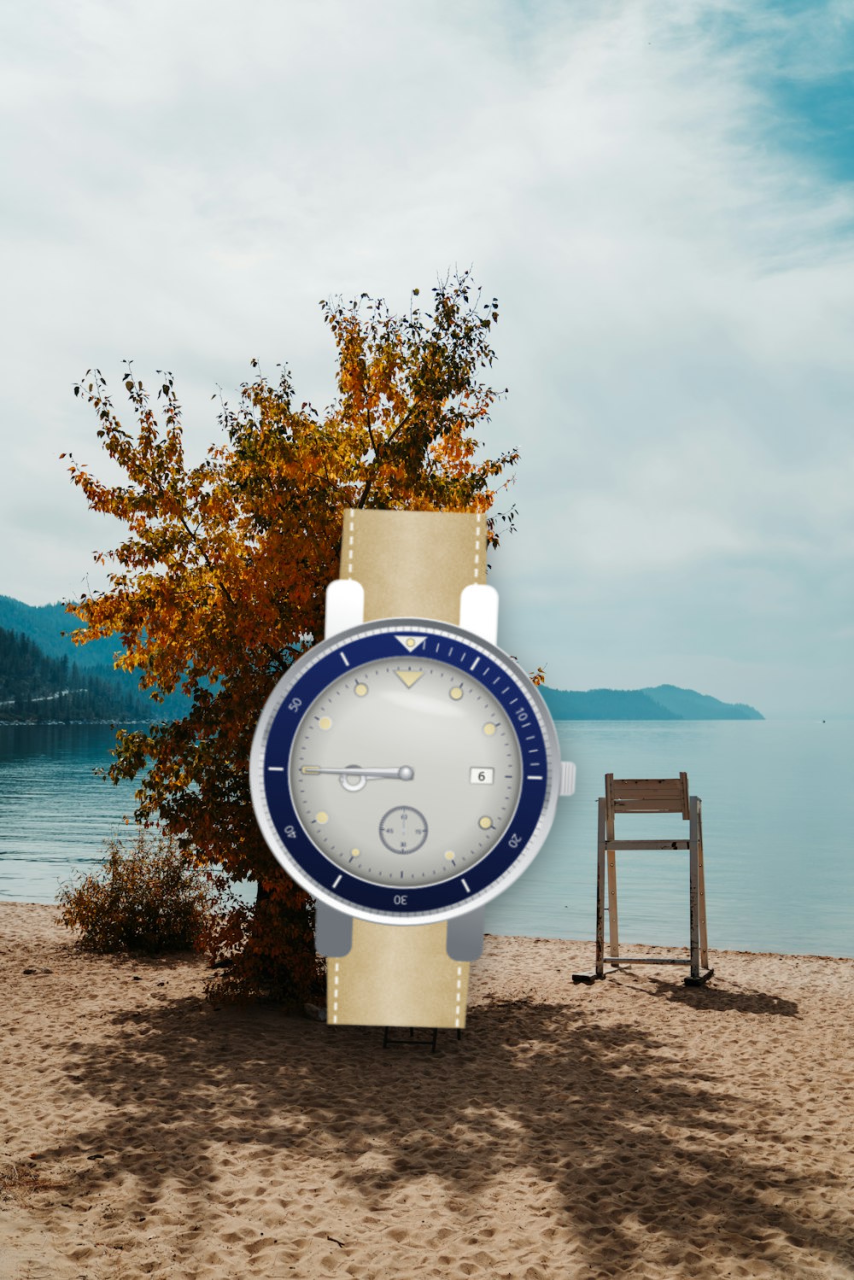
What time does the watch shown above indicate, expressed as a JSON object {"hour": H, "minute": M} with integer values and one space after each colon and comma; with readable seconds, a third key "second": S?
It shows {"hour": 8, "minute": 45}
